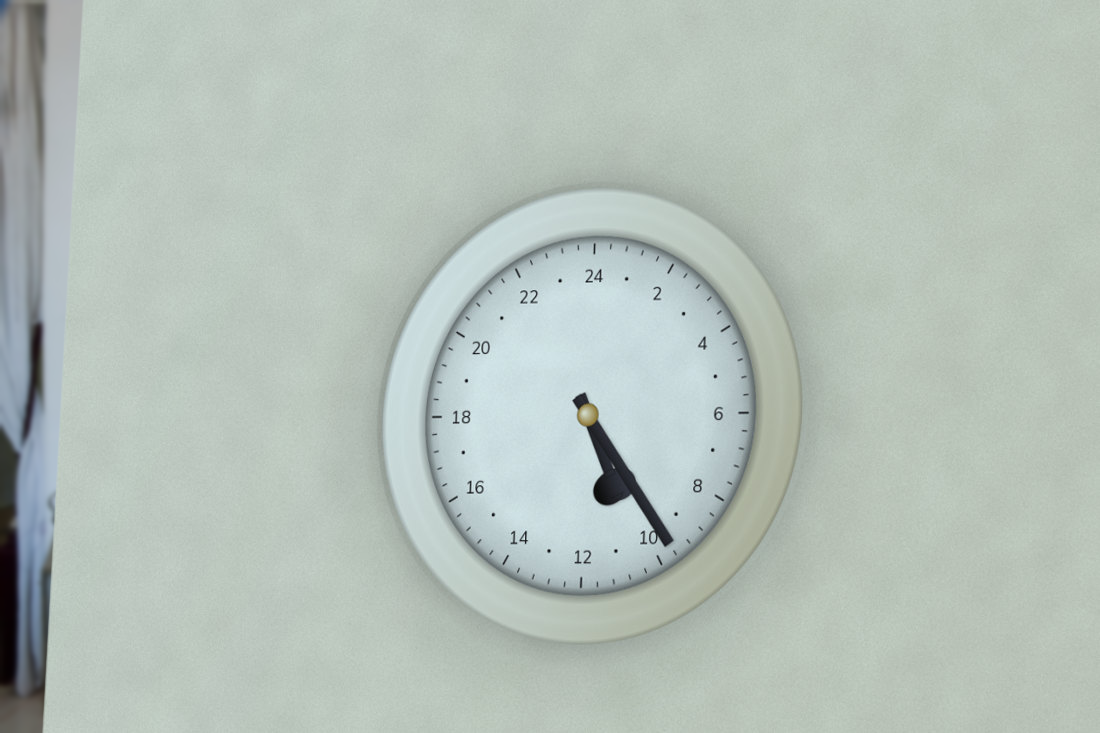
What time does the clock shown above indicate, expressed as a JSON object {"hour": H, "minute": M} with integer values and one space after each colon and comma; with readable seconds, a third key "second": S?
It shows {"hour": 10, "minute": 24}
